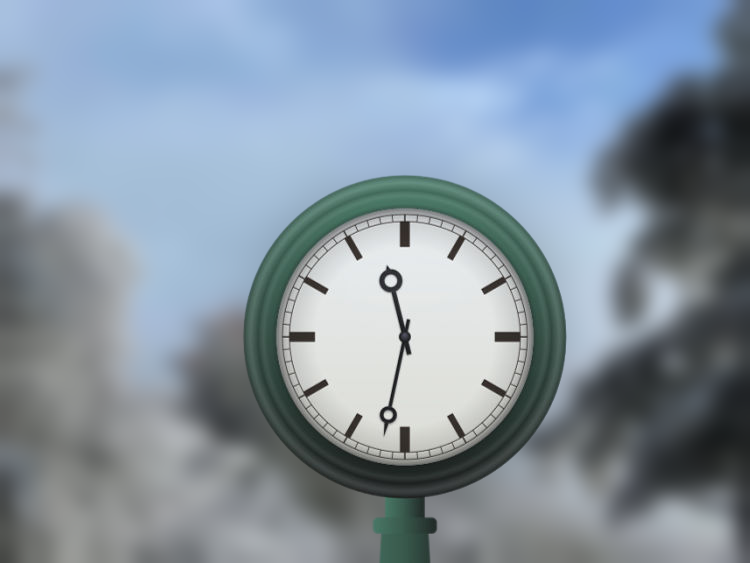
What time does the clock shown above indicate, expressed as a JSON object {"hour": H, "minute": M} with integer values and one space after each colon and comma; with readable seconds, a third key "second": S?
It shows {"hour": 11, "minute": 32}
